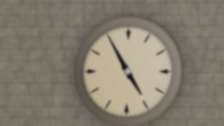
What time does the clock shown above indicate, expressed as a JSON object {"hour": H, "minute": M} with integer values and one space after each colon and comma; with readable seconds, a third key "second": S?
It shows {"hour": 4, "minute": 55}
